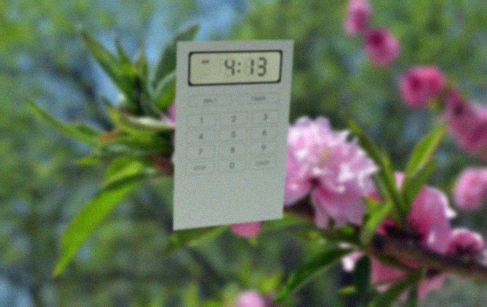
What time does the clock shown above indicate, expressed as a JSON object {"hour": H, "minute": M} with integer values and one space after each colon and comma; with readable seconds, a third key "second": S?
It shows {"hour": 4, "minute": 13}
